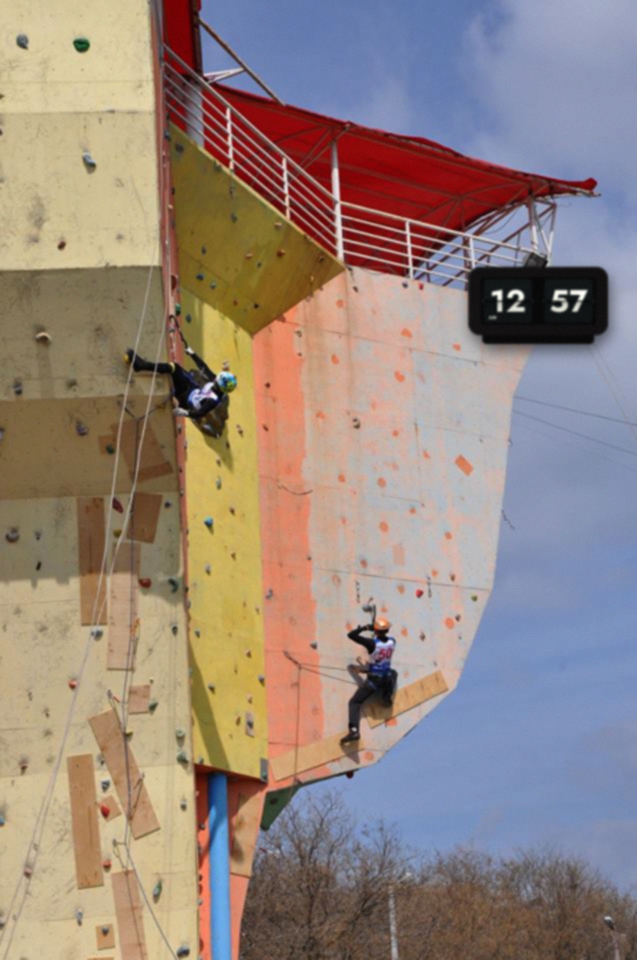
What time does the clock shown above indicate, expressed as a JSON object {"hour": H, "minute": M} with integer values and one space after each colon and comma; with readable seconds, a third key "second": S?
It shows {"hour": 12, "minute": 57}
